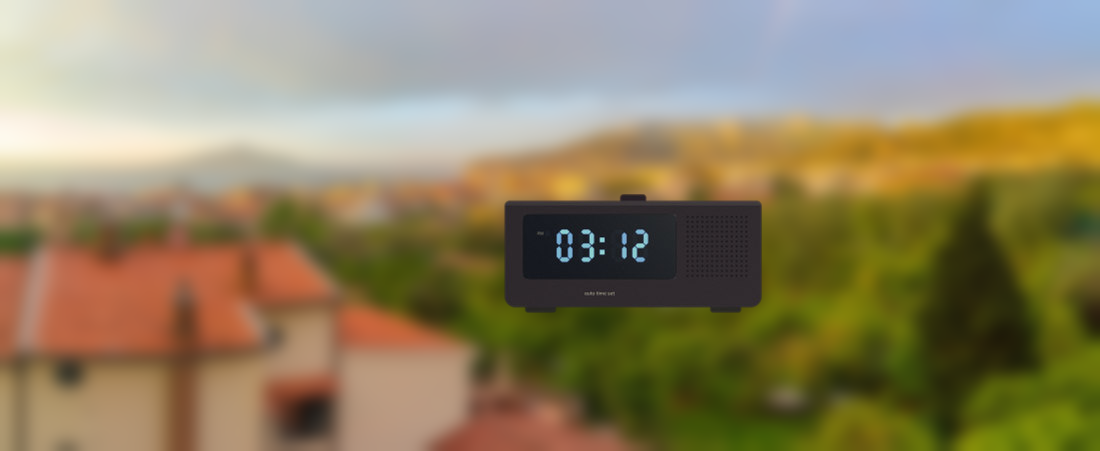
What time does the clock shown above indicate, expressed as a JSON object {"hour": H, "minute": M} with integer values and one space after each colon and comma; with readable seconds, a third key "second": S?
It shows {"hour": 3, "minute": 12}
